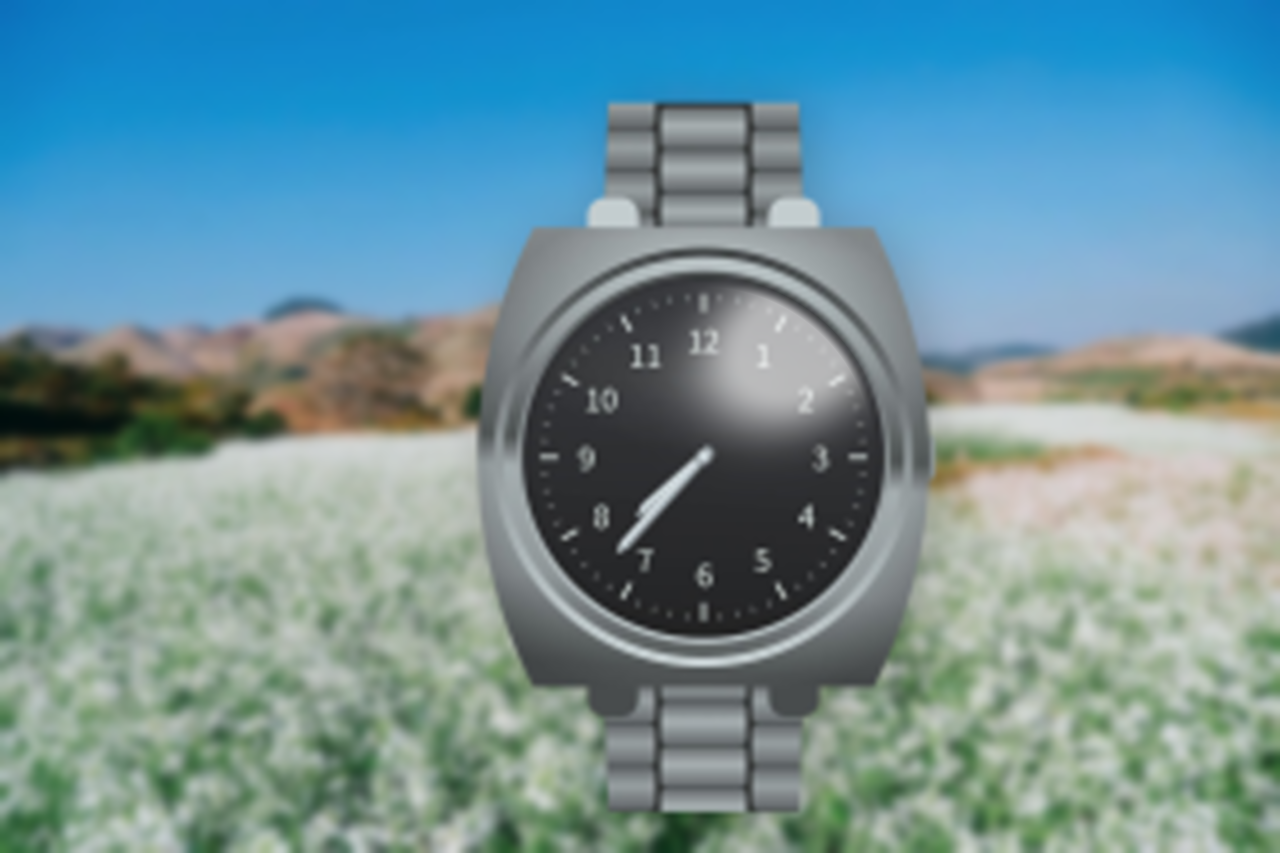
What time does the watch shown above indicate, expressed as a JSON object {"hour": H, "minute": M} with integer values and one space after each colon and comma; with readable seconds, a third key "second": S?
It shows {"hour": 7, "minute": 37}
